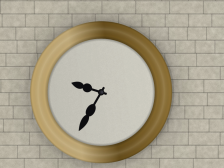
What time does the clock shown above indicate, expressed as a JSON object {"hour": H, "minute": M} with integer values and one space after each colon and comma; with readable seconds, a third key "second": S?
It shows {"hour": 9, "minute": 35}
